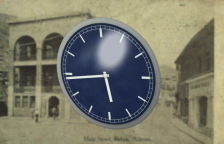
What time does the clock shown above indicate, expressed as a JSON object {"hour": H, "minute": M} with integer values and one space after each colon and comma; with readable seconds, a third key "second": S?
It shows {"hour": 5, "minute": 44}
